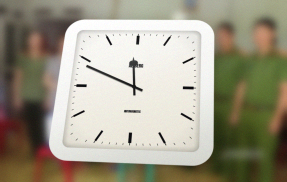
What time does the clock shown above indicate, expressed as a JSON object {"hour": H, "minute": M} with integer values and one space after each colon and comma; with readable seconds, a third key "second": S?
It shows {"hour": 11, "minute": 49}
